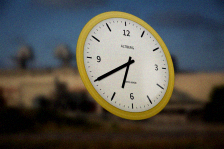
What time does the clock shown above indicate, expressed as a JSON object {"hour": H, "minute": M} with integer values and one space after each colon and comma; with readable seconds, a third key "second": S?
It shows {"hour": 6, "minute": 40}
